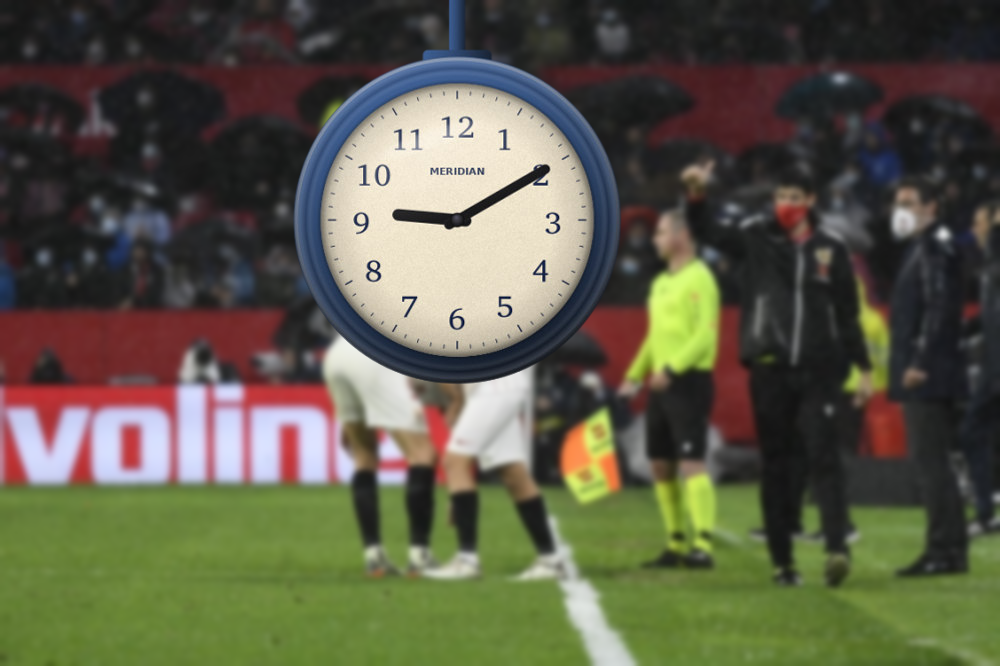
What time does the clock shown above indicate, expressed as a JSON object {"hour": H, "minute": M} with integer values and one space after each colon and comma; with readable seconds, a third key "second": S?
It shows {"hour": 9, "minute": 10}
